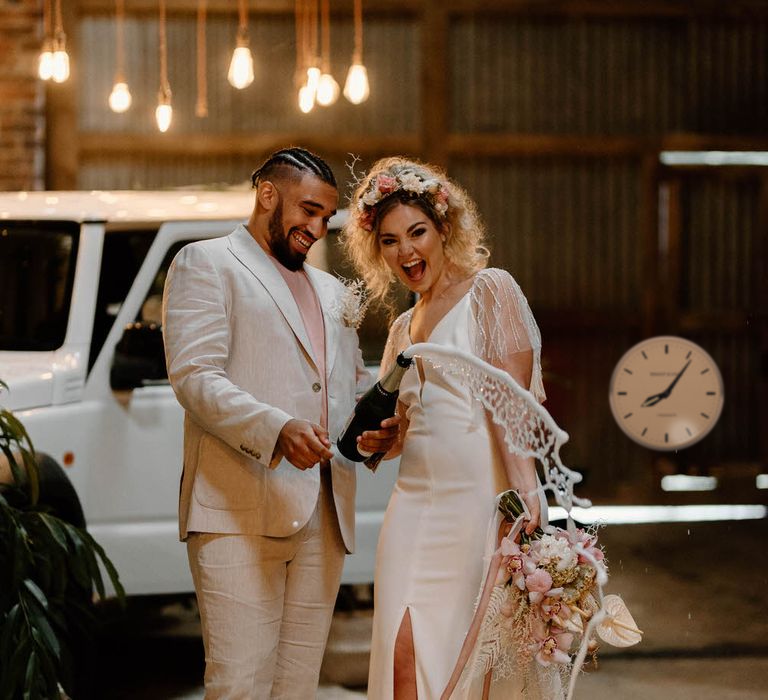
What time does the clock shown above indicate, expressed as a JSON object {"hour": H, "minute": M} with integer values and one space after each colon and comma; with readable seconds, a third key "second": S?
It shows {"hour": 8, "minute": 6}
